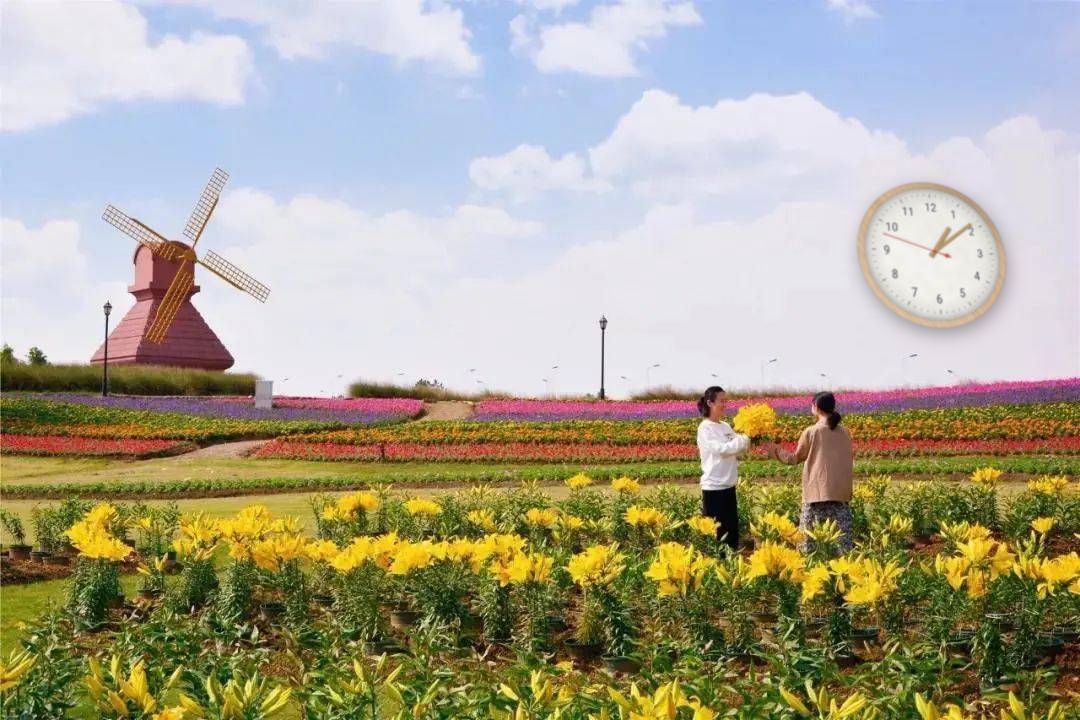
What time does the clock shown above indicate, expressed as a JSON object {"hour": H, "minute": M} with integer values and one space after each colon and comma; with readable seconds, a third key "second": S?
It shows {"hour": 1, "minute": 8, "second": 48}
